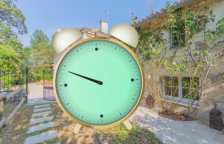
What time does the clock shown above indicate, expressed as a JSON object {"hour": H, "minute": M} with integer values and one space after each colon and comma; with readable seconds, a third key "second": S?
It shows {"hour": 9, "minute": 49}
